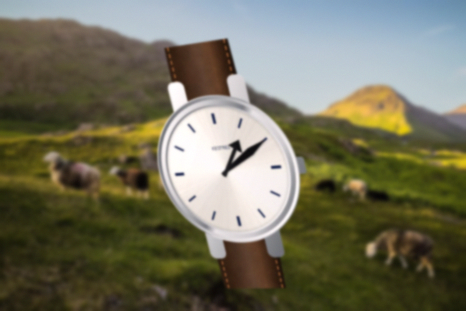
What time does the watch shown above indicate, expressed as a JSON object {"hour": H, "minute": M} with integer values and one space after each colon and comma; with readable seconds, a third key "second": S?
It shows {"hour": 1, "minute": 10}
